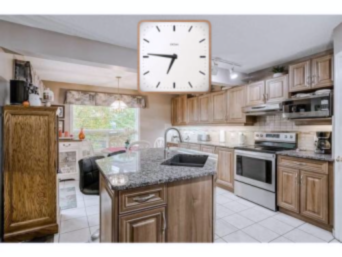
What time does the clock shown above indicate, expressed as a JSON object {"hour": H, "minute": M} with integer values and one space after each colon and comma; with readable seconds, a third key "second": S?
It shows {"hour": 6, "minute": 46}
